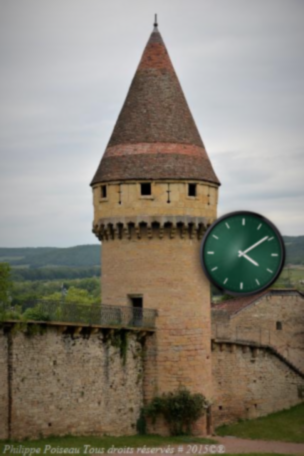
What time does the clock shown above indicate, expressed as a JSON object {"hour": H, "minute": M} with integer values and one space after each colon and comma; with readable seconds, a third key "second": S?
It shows {"hour": 4, "minute": 9}
